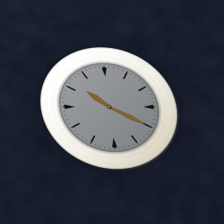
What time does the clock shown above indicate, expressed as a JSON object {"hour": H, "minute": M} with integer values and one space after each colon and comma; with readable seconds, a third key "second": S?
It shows {"hour": 10, "minute": 20}
